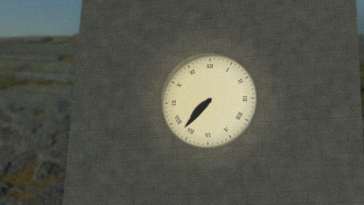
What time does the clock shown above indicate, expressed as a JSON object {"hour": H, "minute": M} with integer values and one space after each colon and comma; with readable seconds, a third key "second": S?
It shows {"hour": 7, "minute": 37}
